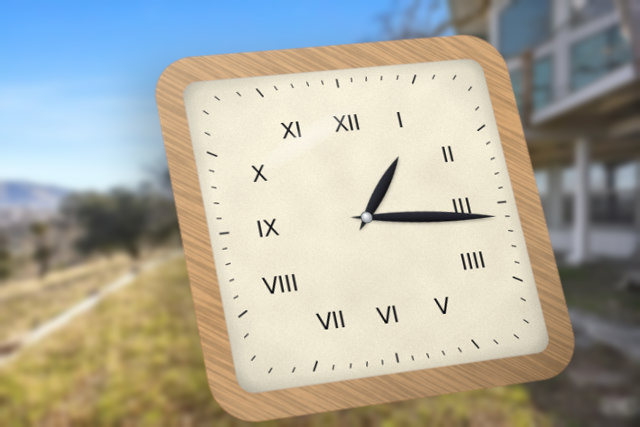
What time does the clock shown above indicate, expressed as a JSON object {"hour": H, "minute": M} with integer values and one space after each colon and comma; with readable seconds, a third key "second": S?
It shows {"hour": 1, "minute": 16}
